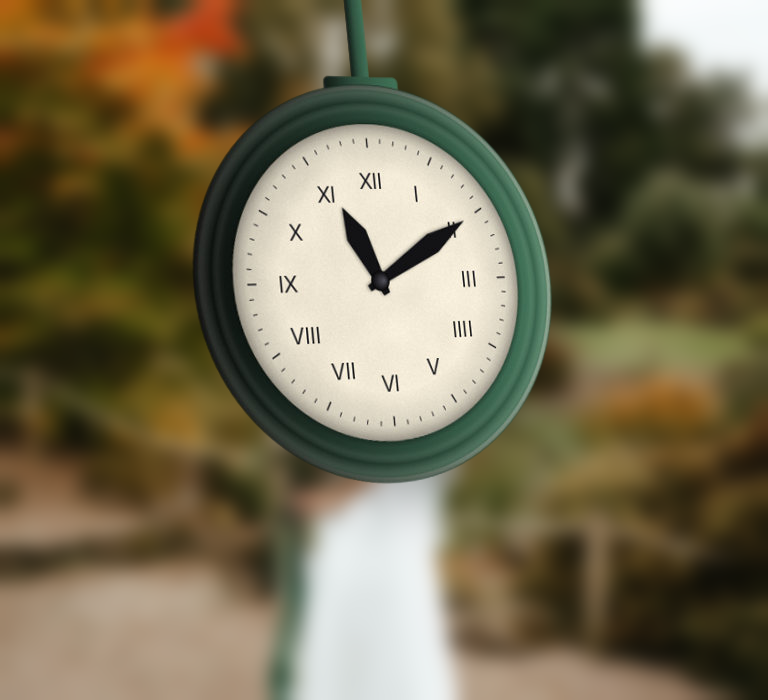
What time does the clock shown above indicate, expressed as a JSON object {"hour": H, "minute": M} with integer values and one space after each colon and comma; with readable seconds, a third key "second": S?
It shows {"hour": 11, "minute": 10}
